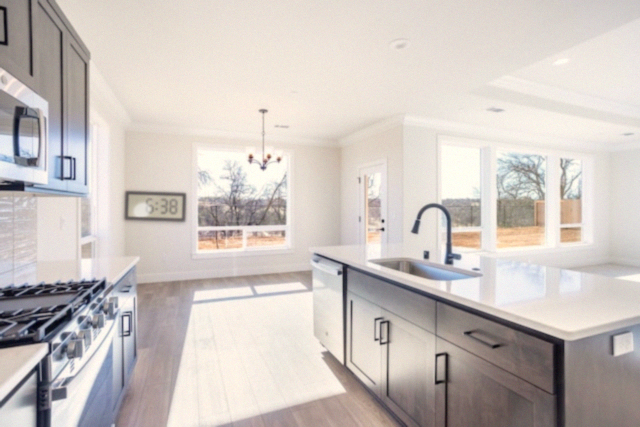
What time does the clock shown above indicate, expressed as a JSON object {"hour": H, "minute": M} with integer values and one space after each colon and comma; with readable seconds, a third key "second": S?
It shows {"hour": 6, "minute": 38}
